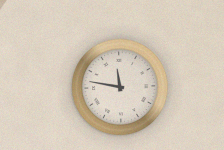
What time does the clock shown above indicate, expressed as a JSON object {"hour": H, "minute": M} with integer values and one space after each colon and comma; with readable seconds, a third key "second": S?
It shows {"hour": 11, "minute": 47}
